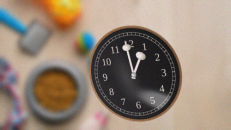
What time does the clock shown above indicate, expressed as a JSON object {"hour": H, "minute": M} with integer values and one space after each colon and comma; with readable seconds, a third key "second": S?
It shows {"hour": 12, "minute": 59}
